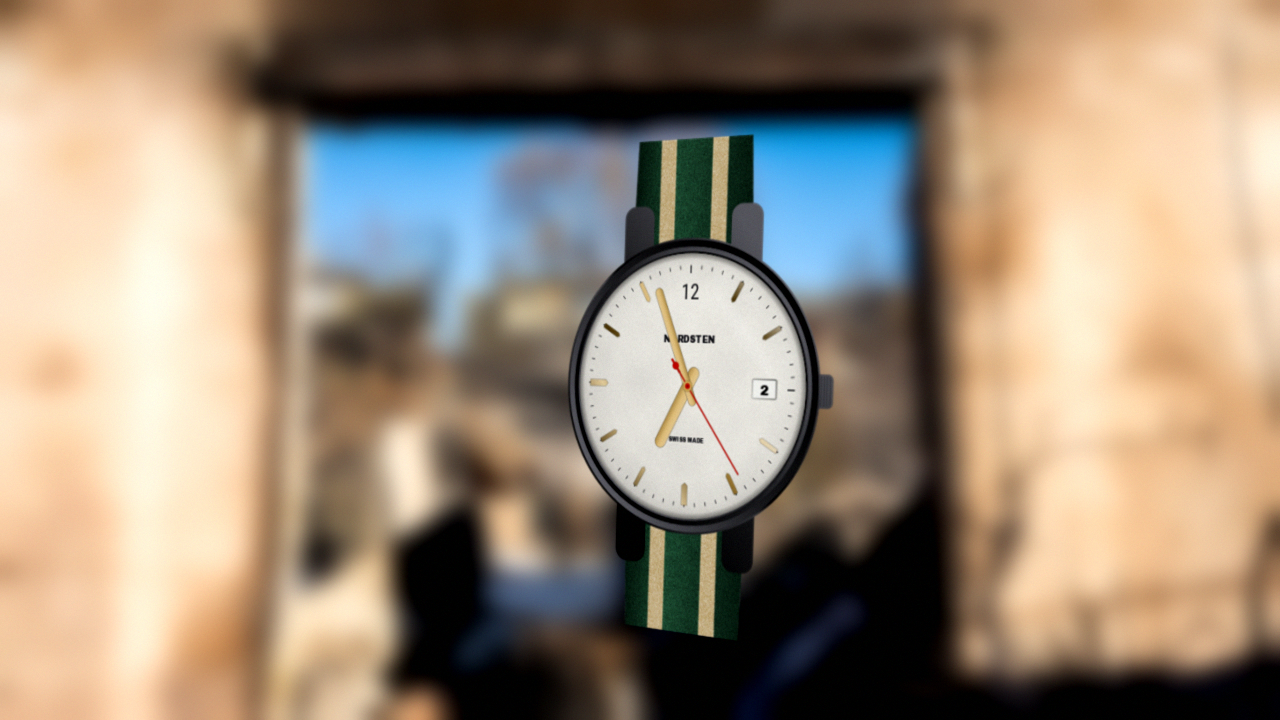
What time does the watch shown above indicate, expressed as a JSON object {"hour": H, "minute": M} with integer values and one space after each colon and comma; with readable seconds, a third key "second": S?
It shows {"hour": 6, "minute": 56, "second": 24}
